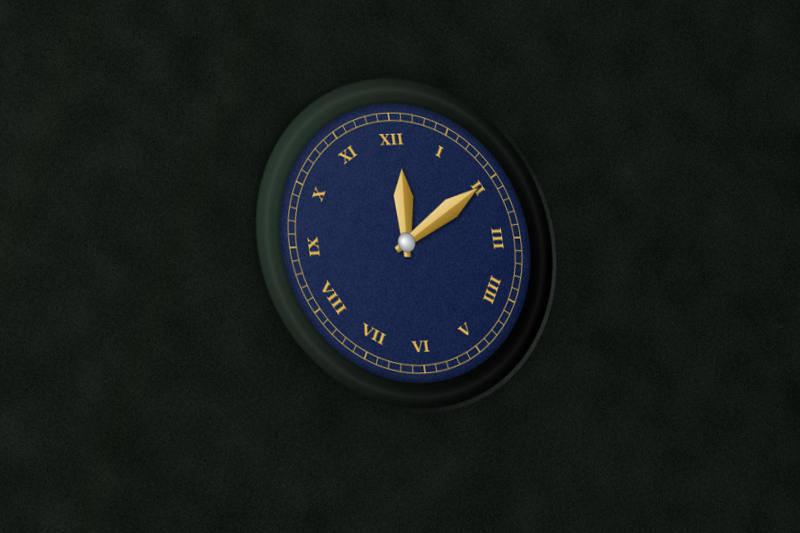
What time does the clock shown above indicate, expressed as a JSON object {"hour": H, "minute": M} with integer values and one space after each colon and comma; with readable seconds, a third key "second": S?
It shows {"hour": 12, "minute": 10}
